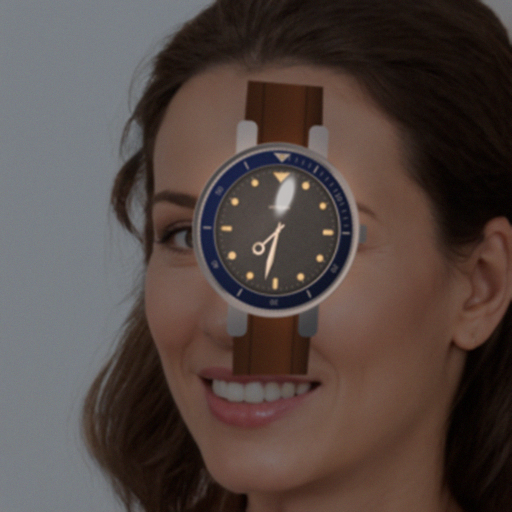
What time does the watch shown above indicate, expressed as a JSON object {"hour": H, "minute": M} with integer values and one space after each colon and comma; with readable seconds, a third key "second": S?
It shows {"hour": 7, "minute": 32}
